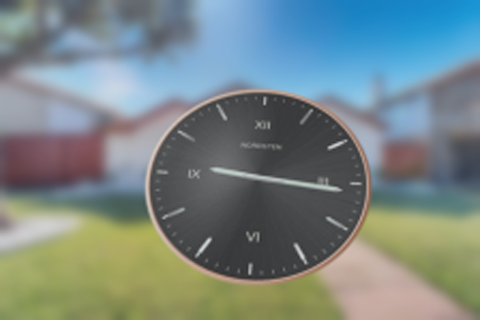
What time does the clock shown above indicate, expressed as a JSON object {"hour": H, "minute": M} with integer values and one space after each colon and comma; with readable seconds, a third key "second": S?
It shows {"hour": 9, "minute": 16}
